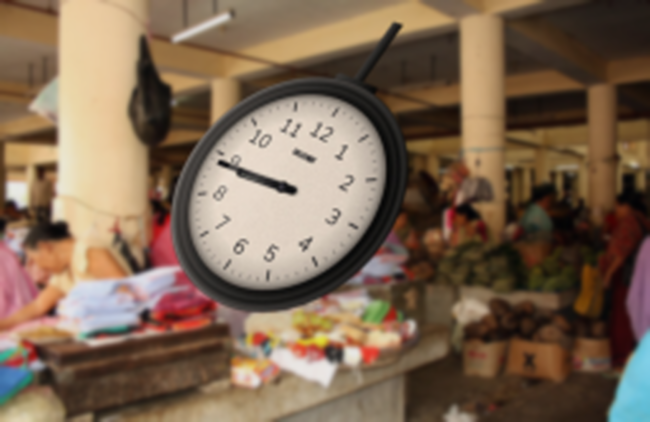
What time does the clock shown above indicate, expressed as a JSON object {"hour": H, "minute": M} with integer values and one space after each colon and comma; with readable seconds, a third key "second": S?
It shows {"hour": 8, "minute": 44}
